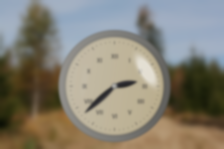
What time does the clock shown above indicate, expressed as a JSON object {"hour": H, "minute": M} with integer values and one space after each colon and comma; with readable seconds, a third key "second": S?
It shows {"hour": 2, "minute": 38}
